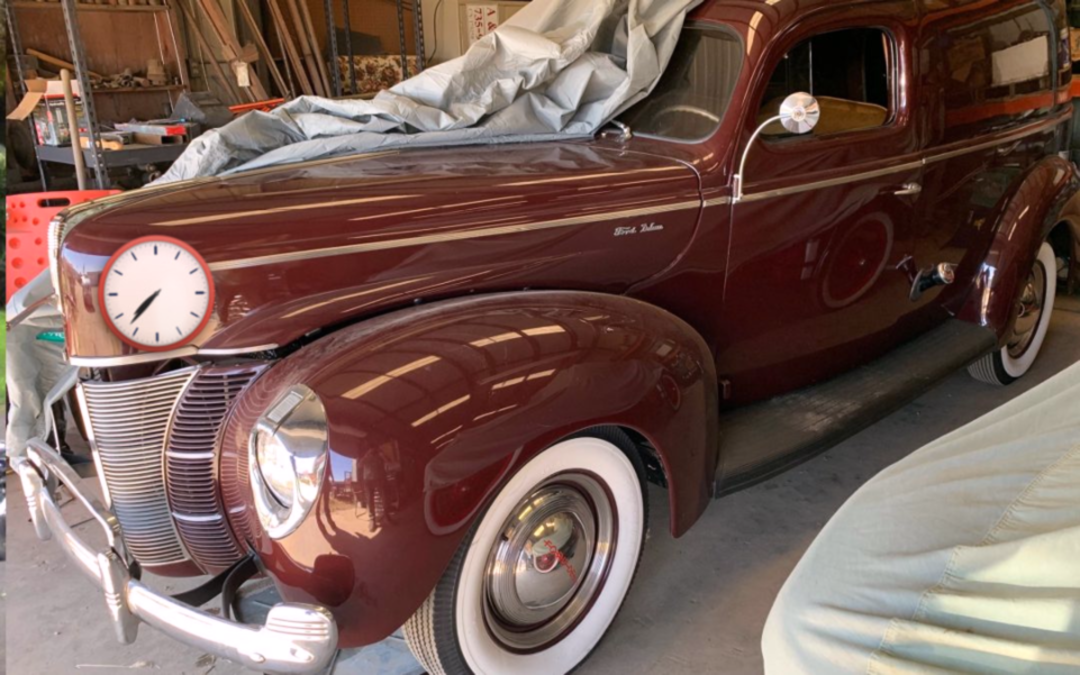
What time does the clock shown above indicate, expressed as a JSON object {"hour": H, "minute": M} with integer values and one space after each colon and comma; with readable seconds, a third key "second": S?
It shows {"hour": 7, "minute": 37}
